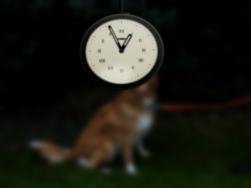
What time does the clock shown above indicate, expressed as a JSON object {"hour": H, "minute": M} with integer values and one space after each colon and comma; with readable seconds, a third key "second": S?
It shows {"hour": 12, "minute": 56}
